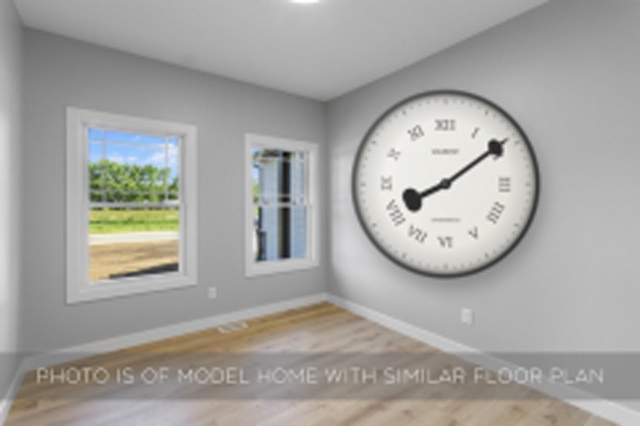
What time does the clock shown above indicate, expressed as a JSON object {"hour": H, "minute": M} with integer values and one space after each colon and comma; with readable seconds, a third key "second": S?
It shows {"hour": 8, "minute": 9}
